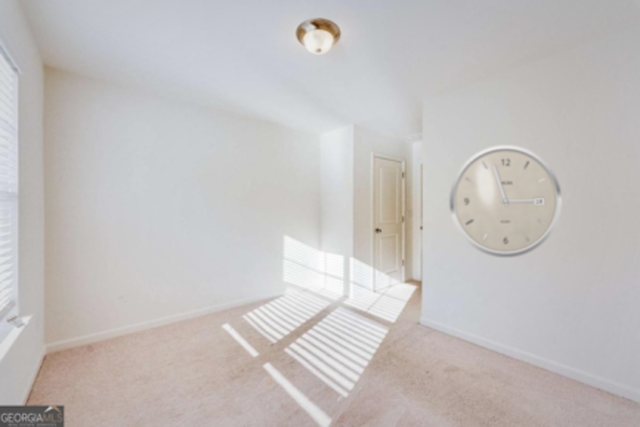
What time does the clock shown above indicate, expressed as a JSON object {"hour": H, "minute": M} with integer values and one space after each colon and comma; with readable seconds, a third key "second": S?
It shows {"hour": 2, "minute": 57}
